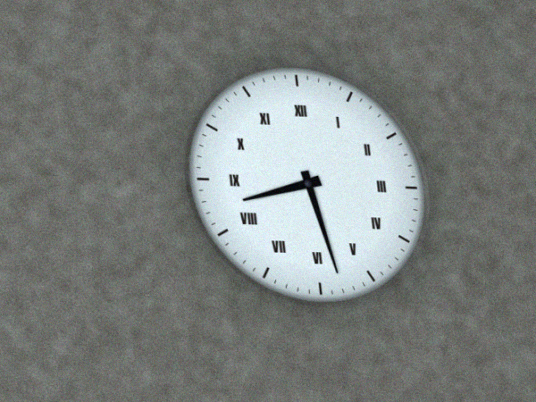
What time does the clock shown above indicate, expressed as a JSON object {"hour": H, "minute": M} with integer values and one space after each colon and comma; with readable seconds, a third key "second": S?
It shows {"hour": 8, "minute": 28}
